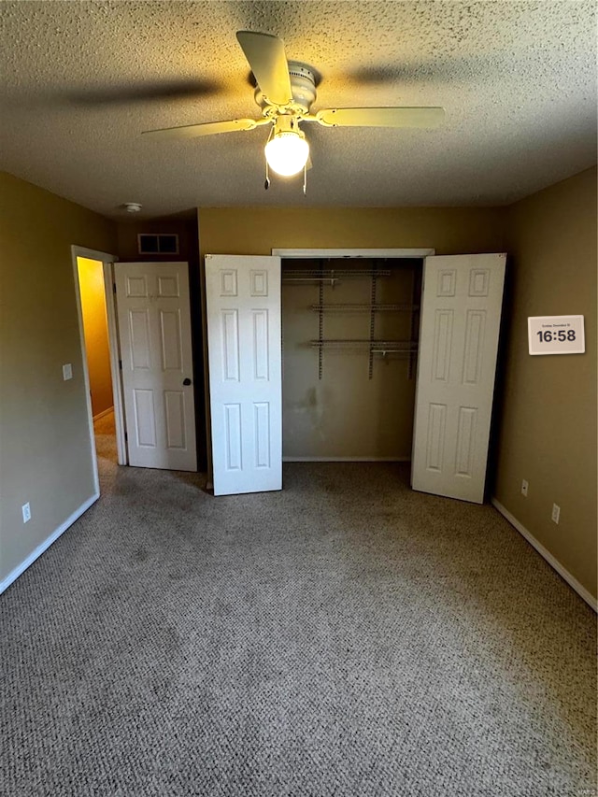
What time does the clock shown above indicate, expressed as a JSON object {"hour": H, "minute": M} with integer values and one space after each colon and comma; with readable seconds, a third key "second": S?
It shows {"hour": 16, "minute": 58}
